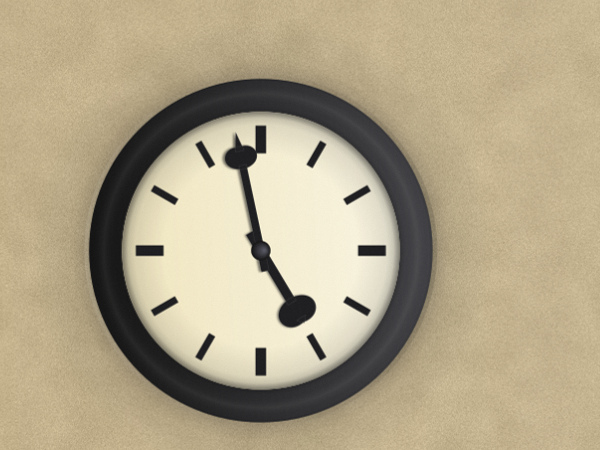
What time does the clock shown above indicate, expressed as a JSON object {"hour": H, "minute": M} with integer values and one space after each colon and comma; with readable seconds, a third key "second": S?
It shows {"hour": 4, "minute": 58}
